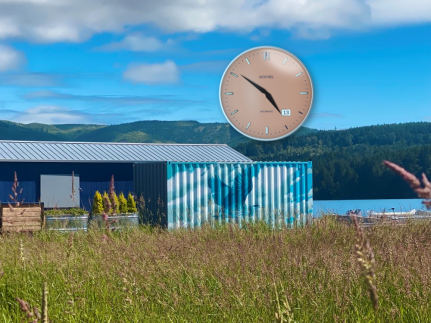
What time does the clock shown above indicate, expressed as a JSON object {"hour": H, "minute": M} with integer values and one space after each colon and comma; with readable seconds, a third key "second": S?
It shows {"hour": 4, "minute": 51}
